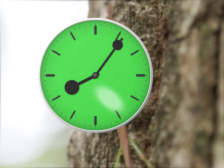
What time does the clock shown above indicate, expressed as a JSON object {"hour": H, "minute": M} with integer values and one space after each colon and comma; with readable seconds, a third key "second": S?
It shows {"hour": 8, "minute": 6}
